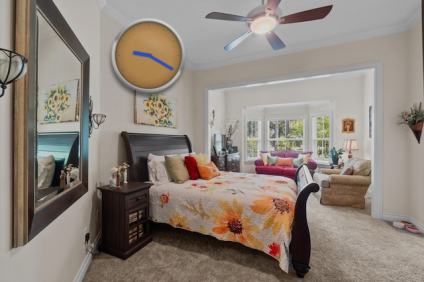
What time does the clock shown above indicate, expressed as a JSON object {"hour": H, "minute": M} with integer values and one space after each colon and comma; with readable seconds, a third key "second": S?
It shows {"hour": 9, "minute": 20}
